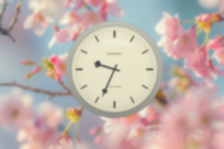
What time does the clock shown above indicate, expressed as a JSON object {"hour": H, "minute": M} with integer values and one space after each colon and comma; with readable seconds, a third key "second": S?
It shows {"hour": 9, "minute": 34}
